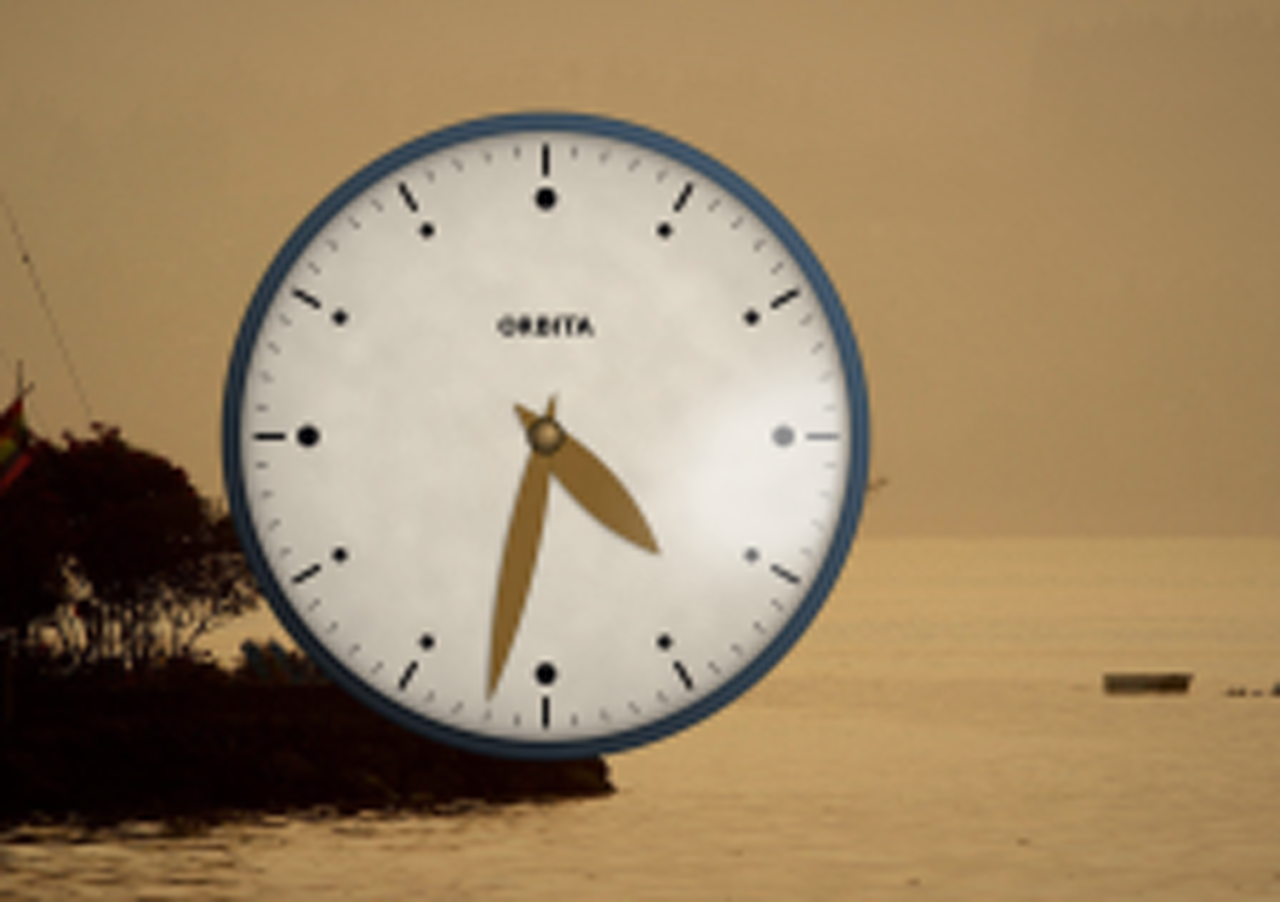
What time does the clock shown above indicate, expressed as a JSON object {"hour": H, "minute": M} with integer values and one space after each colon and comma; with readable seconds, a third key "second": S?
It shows {"hour": 4, "minute": 32}
